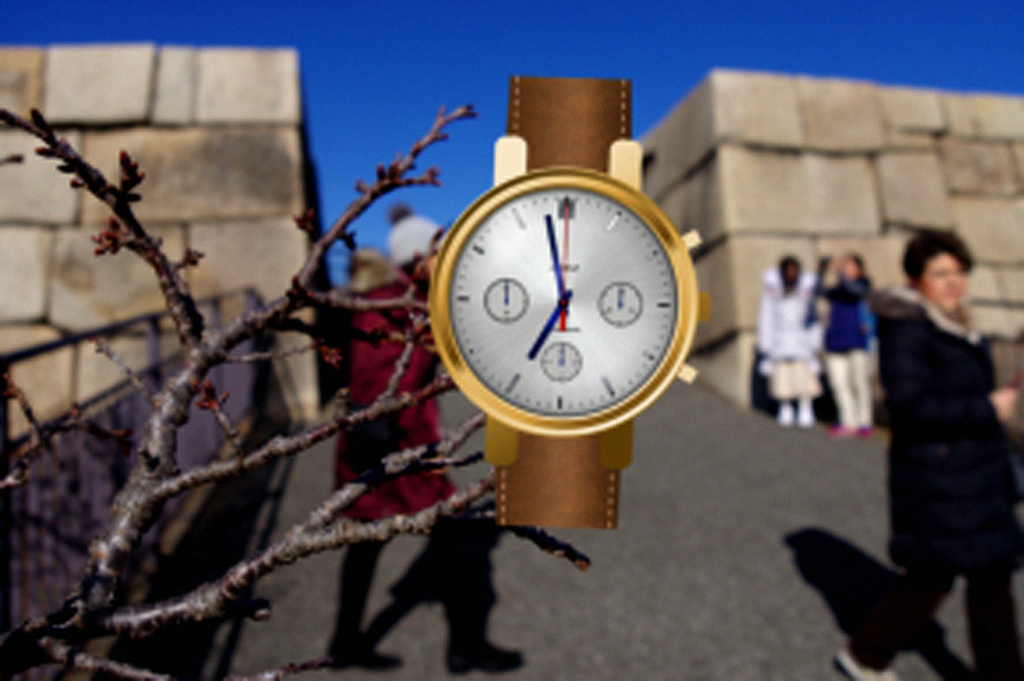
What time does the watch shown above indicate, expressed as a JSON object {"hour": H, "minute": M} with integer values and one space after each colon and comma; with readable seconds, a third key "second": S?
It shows {"hour": 6, "minute": 58}
